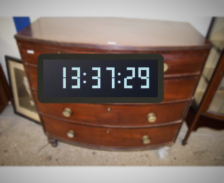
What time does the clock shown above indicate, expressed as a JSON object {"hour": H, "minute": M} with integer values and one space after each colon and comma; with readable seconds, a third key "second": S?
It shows {"hour": 13, "minute": 37, "second": 29}
